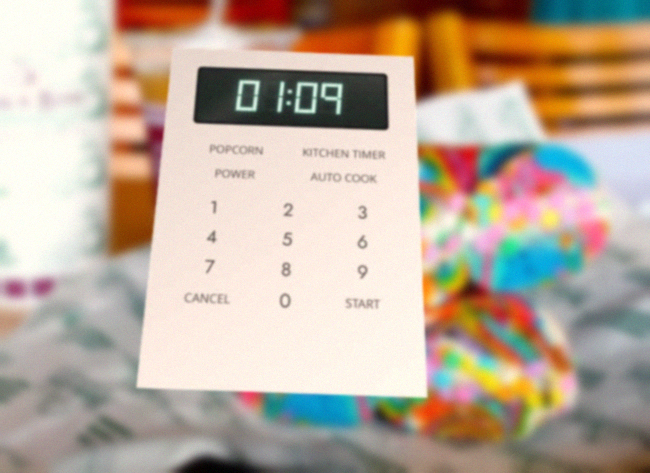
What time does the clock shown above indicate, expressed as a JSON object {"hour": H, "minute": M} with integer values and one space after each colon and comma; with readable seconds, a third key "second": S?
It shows {"hour": 1, "minute": 9}
